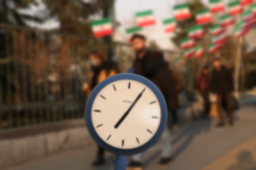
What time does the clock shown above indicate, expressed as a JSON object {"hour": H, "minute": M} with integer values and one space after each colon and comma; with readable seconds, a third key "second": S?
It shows {"hour": 7, "minute": 5}
